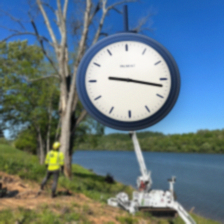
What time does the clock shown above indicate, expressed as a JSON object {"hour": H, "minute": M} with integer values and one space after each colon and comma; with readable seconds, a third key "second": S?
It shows {"hour": 9, "minute": 17}
